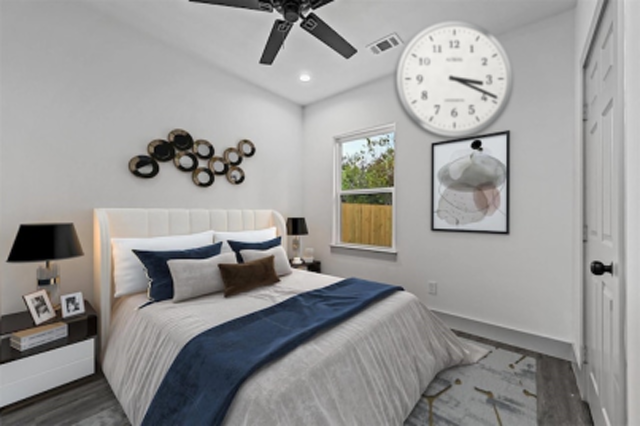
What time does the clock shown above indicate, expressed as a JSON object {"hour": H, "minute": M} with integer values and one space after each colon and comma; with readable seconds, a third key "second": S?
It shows {"hour": 3, "minute": 19}
